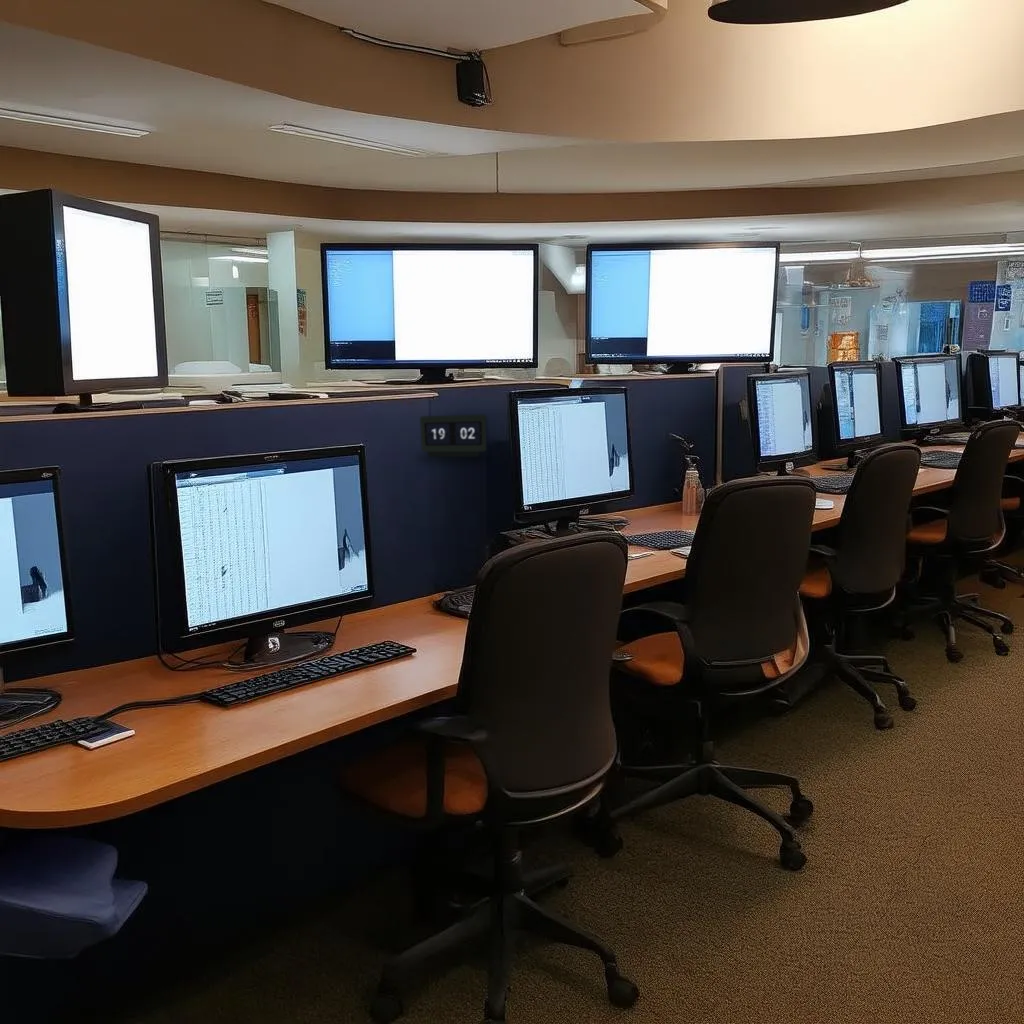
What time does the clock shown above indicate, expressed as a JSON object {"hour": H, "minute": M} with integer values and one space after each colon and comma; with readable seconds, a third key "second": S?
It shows {"hour": 19, "minute": 2}
